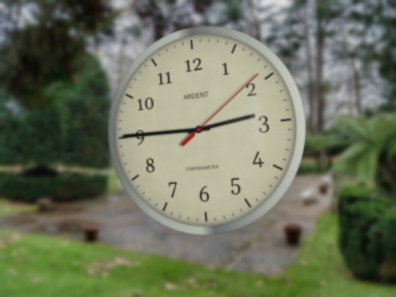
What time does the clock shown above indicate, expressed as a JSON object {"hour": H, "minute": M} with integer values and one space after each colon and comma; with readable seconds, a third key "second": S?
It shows {"hour": 2, "minute": 45, "second": 9}
